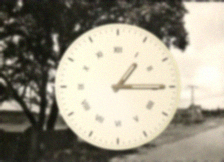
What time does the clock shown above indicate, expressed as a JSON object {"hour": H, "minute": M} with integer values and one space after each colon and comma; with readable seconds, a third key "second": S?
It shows {"hour": 1, "minute": 15}
